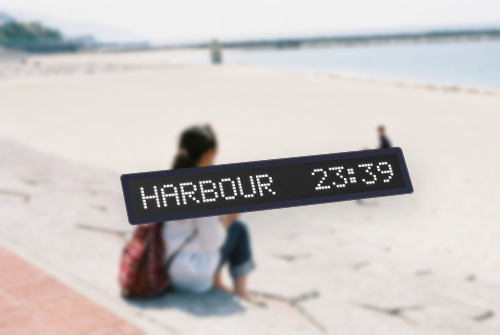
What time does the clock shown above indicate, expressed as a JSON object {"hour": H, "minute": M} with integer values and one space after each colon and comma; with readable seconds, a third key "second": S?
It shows {"hour": 23, "minute": 39}
